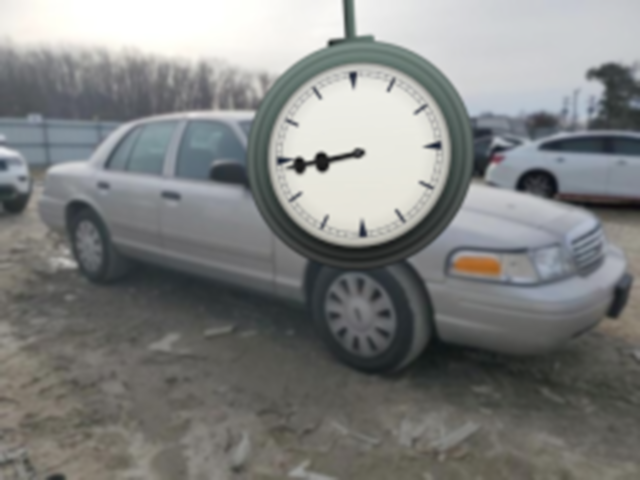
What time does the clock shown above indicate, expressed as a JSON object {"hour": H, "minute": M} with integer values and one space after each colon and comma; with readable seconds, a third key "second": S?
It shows {"hour": 8, "minute": 44}
